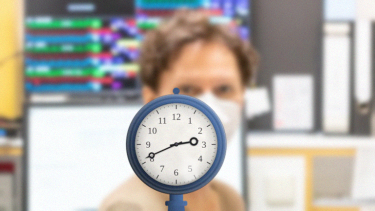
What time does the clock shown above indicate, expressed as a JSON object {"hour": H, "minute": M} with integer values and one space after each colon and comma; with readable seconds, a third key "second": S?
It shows {"hour": 2, "minute": 41}
